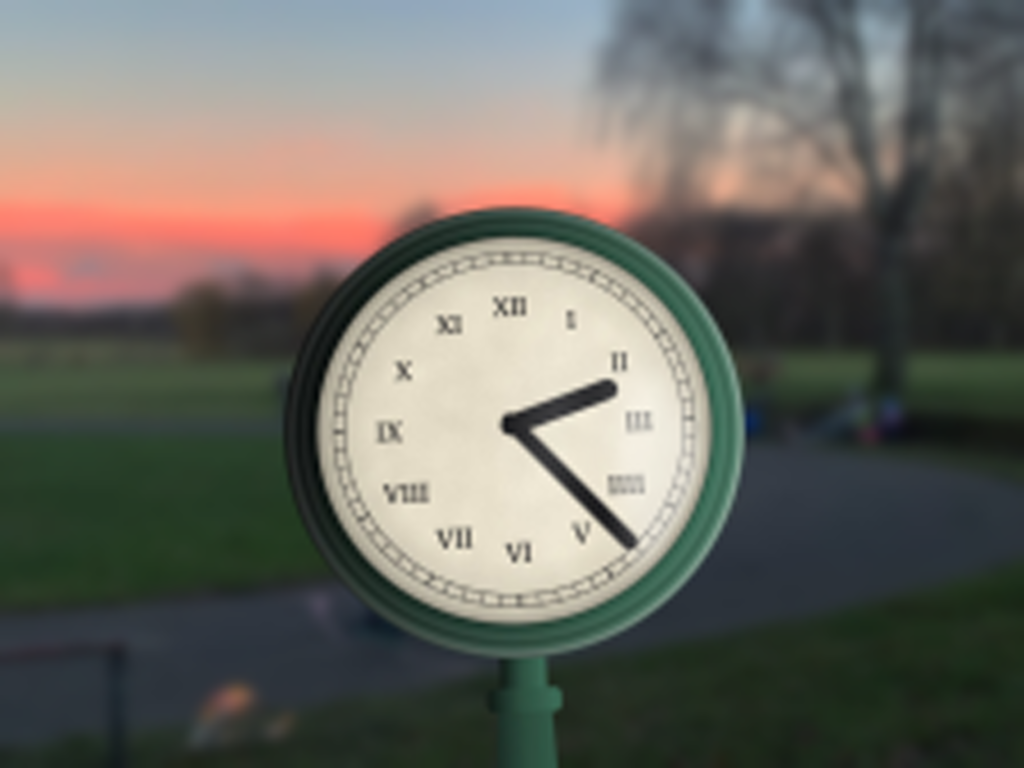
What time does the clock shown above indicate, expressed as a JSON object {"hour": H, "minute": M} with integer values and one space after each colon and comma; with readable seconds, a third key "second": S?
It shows {"hour": 2, "minute": 23}
